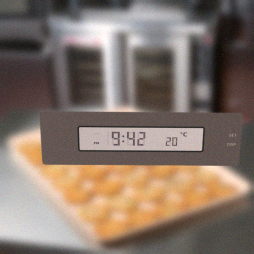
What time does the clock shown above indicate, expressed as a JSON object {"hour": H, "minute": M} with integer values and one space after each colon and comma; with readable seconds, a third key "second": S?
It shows {"hour": 9, "minute": 42}
